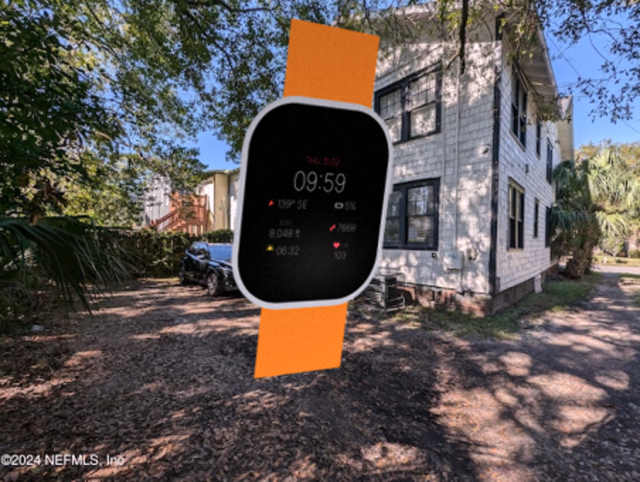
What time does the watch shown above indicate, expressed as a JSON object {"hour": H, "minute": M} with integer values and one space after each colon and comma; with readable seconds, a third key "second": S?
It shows {"hour": 9, "minute": 59}
